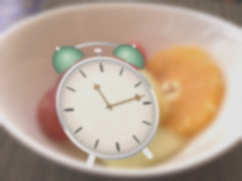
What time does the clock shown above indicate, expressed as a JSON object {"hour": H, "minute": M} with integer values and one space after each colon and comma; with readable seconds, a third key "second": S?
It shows {"hour": 11, "minute": 13}
